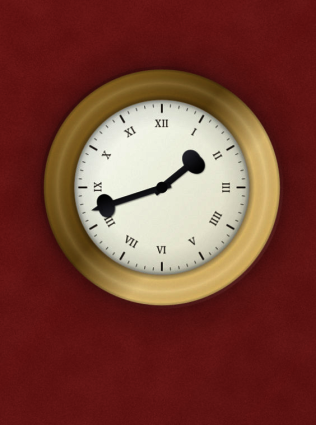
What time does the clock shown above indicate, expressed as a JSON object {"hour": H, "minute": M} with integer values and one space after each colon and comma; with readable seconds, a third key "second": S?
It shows {"hour": 1, "minute": 42}
